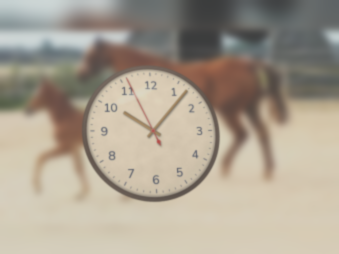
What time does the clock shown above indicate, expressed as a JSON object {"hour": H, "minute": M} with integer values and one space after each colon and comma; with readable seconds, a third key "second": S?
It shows {"hour": 10, "minute": 6, "second": 56}
